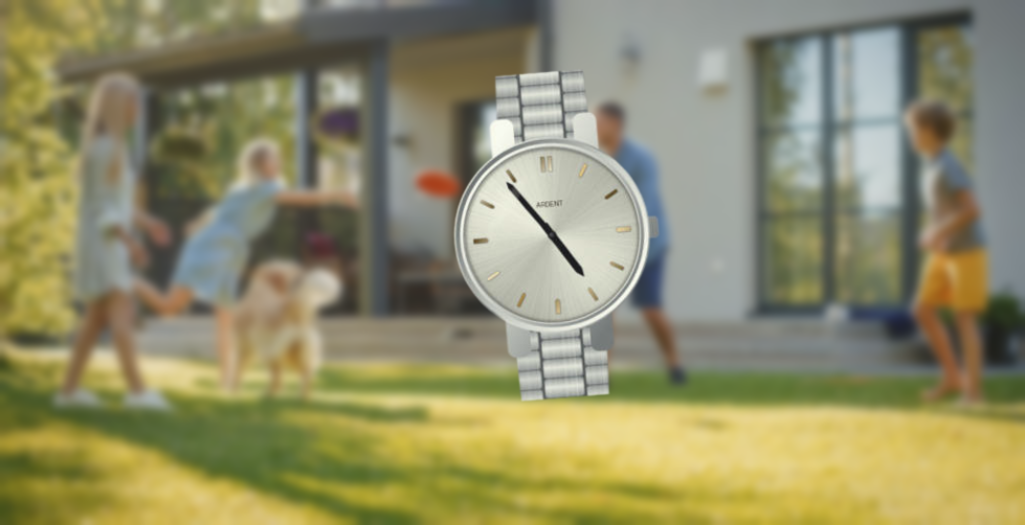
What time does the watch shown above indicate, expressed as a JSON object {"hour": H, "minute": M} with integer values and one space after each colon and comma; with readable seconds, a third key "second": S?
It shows {"hour": 4, "minute": 54}
